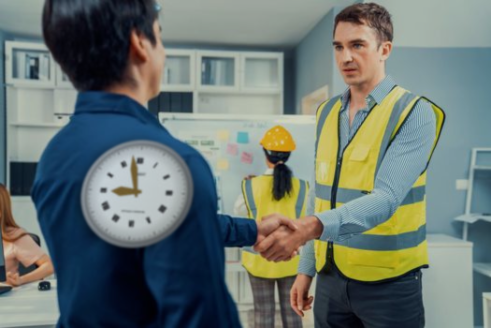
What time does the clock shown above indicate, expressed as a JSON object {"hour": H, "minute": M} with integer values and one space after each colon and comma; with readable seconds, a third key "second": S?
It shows {"hour": 8, "minute": 58}
